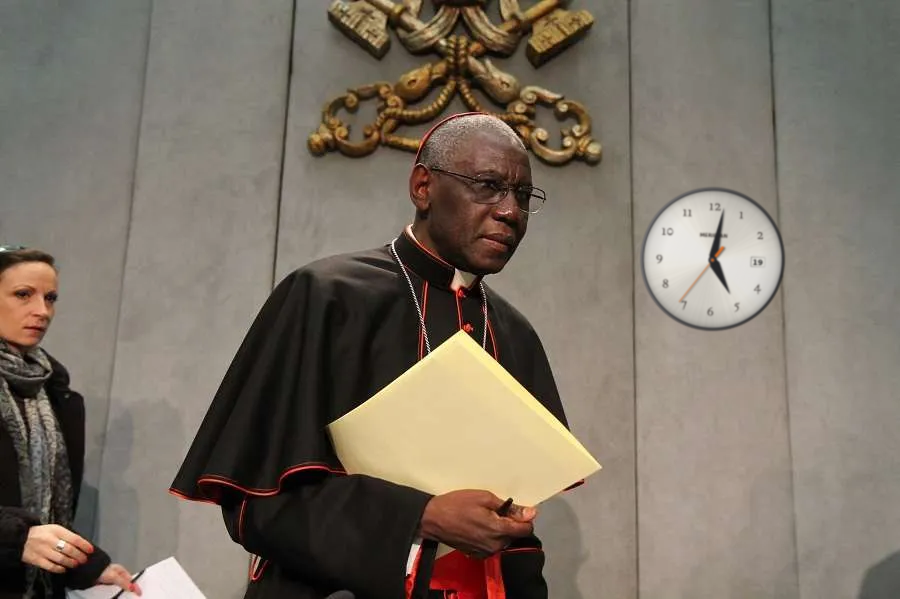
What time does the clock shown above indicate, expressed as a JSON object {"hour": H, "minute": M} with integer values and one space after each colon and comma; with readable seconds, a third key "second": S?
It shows {"hour": 5, "minute": 1, "second": 36}
